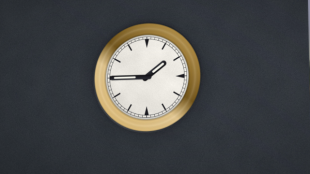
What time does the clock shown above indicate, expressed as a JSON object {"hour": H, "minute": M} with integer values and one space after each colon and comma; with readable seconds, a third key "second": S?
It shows {"hour": 1, "minute": 45}
